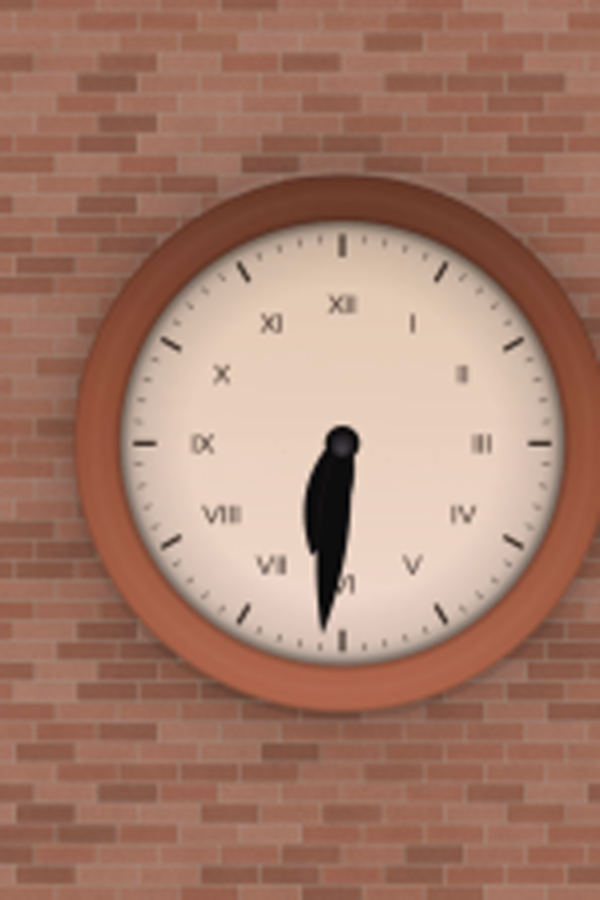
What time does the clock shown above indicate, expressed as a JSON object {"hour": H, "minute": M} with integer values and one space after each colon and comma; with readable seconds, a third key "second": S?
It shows {"hour": 6, "minute": 31}
